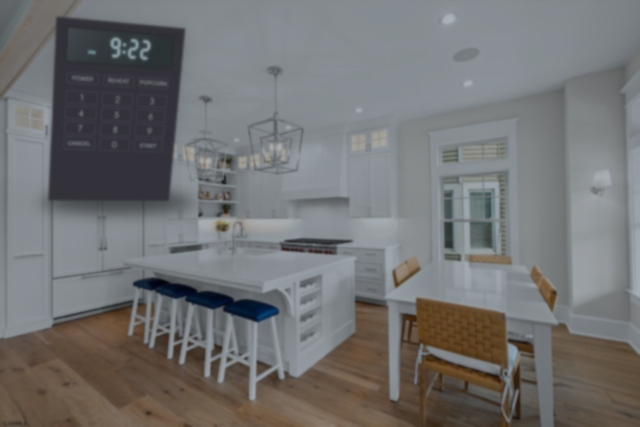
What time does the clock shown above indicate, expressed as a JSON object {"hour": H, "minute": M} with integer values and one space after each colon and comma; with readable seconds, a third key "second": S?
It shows {"hour": 9, "minute": 22}
